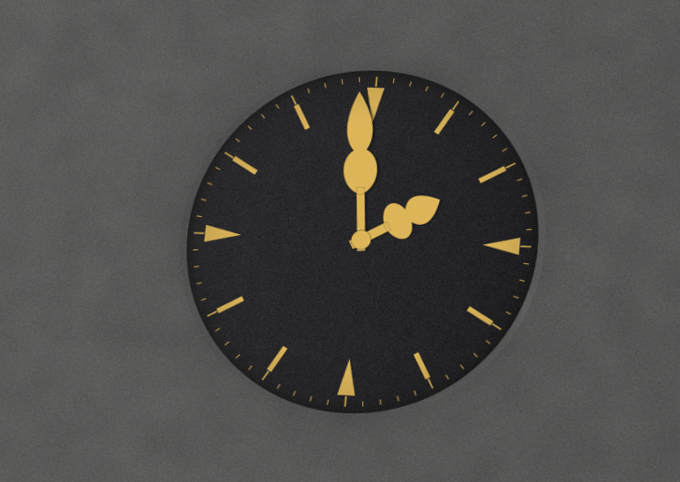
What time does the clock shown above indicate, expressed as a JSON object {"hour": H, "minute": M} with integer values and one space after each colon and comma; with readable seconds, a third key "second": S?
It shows {"hour": 1, "minute": 59}
